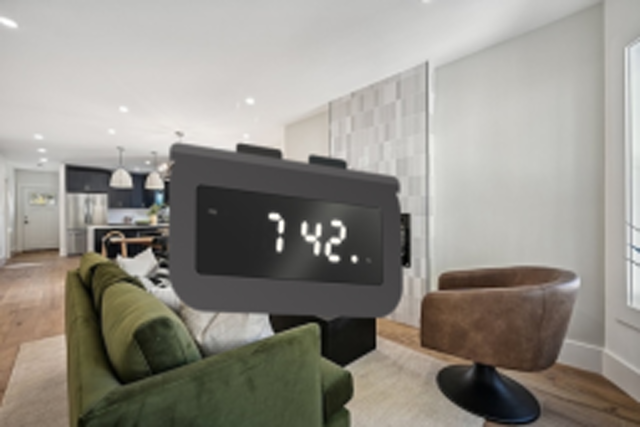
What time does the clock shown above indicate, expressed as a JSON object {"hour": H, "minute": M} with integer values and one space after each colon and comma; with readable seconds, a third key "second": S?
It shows {"hour": 7, "minute": 42}
